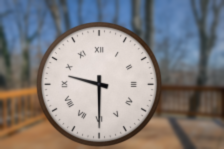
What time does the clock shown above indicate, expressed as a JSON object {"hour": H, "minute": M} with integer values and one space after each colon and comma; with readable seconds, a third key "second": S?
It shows {"hour": 9, "minute": 30}
